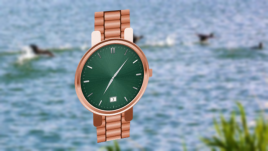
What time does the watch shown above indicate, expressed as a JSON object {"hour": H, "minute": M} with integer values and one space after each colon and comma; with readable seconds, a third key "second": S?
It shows {"hour": 7, "minute": 7}
